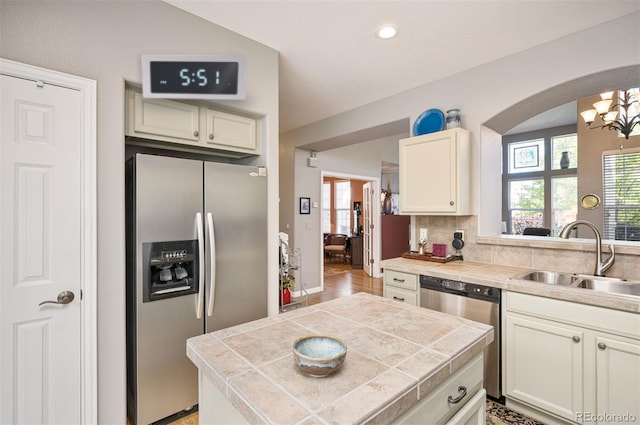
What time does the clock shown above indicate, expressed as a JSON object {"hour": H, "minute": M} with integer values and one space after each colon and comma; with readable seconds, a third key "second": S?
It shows {"hour": 5, "minute": 51}
